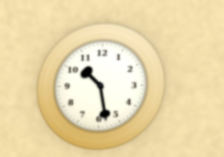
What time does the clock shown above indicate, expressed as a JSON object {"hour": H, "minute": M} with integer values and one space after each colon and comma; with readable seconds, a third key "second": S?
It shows {"hour": 10, "minute": 28}
